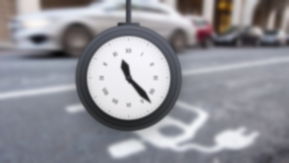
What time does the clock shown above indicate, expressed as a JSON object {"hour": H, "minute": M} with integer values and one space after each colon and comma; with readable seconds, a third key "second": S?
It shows {"hour": 11, "minute": 23}
